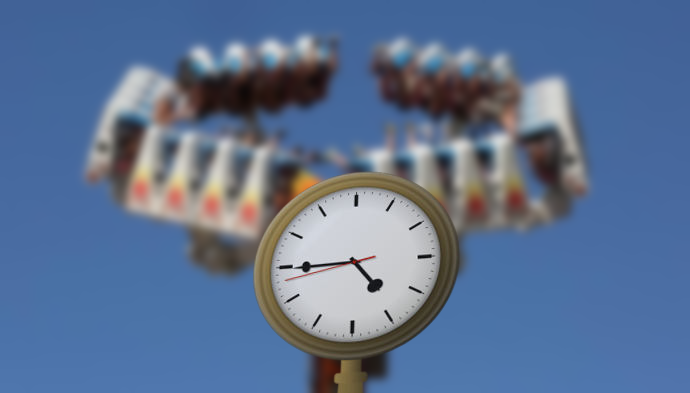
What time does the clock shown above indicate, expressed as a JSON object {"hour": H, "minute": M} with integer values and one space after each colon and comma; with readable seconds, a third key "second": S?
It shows {"hour": 4, "minute": 44, "second": 43}
